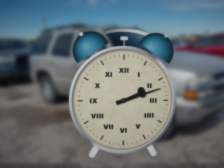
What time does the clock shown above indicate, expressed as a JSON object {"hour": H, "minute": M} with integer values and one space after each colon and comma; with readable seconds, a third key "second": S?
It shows {"hour": 2, "minute": 12}
